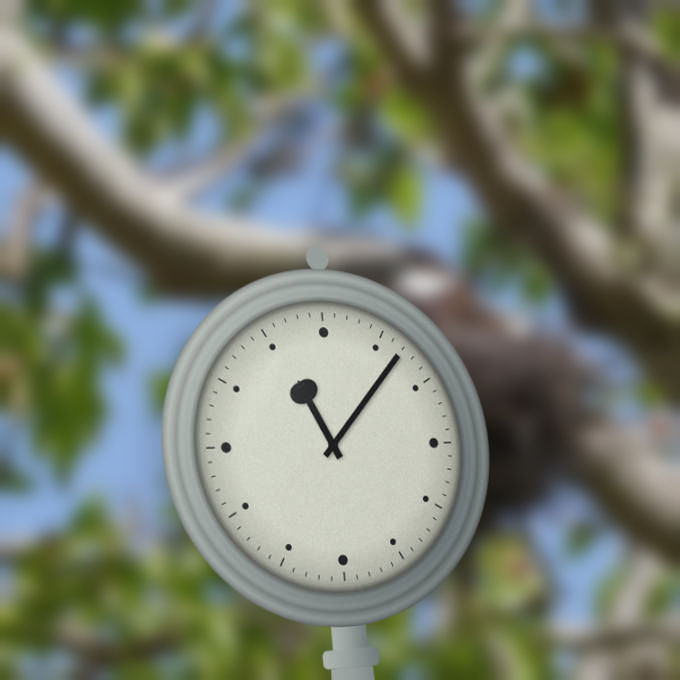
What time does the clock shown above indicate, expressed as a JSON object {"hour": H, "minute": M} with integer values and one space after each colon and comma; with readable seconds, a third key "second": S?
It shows {"hour": 11, "minute": 7}
